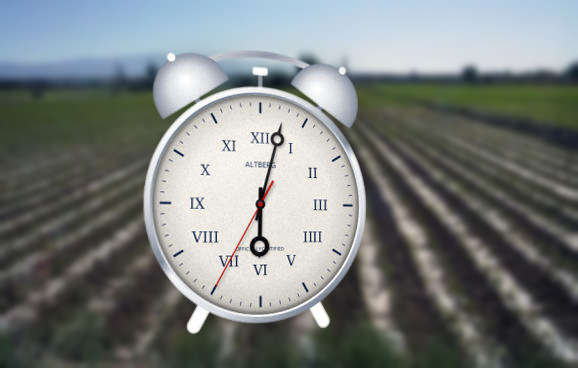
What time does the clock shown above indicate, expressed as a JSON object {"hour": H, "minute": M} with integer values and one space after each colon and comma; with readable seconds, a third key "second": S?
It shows {"hour": 6, "minute": 2, "second": 35}
